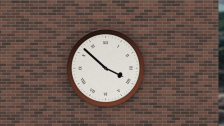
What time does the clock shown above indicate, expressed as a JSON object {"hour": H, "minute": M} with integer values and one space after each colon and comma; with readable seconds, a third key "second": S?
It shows {"hour": 3, "minute": 52}
